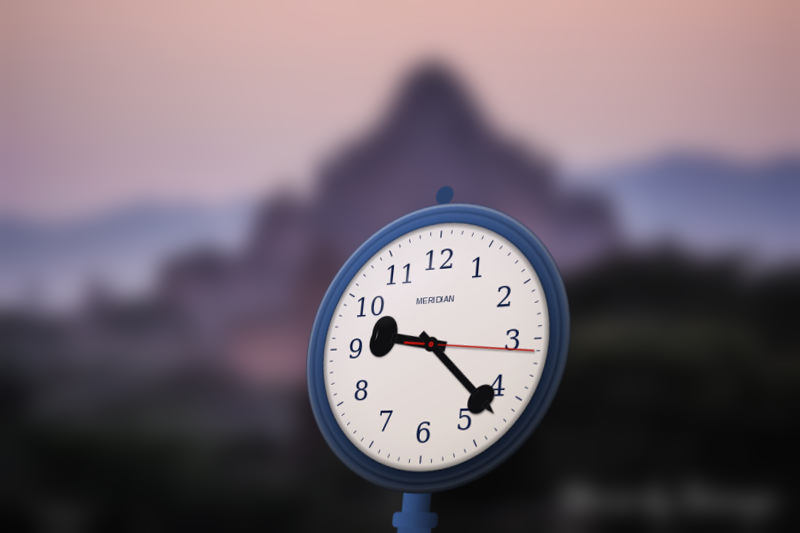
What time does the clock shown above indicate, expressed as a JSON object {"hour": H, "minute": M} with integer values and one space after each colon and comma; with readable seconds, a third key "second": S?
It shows {"hour": 9, "minute": 22, "second": 16}
